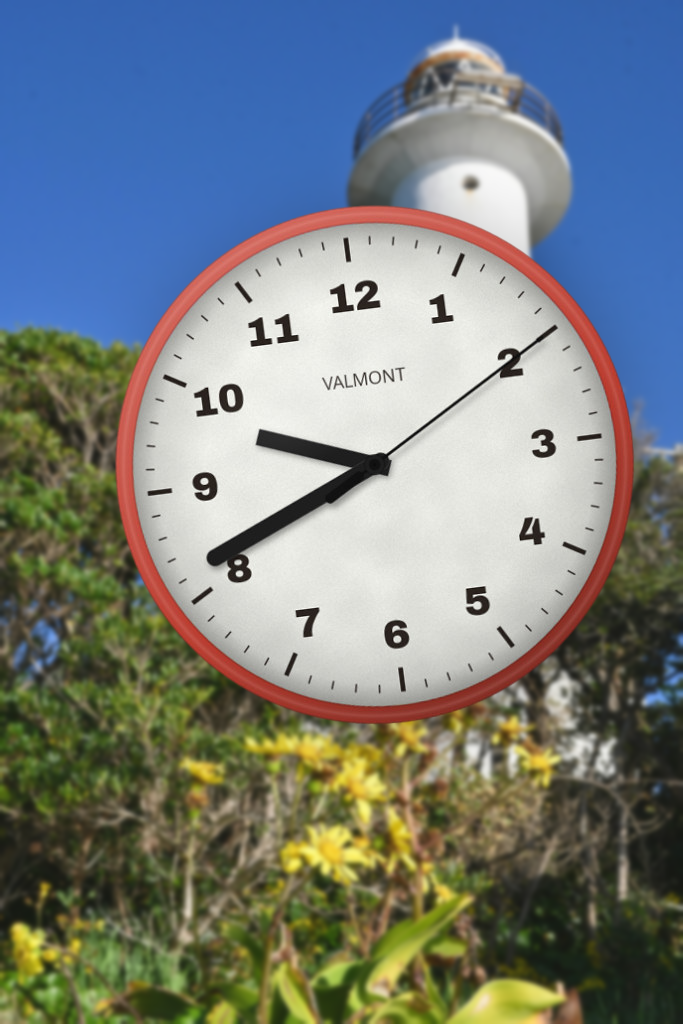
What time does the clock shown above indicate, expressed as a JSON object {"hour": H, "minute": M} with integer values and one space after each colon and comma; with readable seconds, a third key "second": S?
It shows {"hour": 9, "minute": 41, "second": 10}
